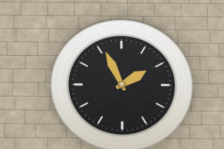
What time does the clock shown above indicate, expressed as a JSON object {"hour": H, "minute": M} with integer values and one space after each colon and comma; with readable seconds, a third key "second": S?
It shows {"hour": 1, "minute": 56}
